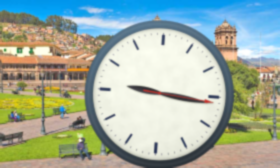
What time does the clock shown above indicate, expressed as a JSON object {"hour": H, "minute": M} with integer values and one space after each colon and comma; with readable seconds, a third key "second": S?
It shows {"hour": 9, "minute": 16, "second": 16}
